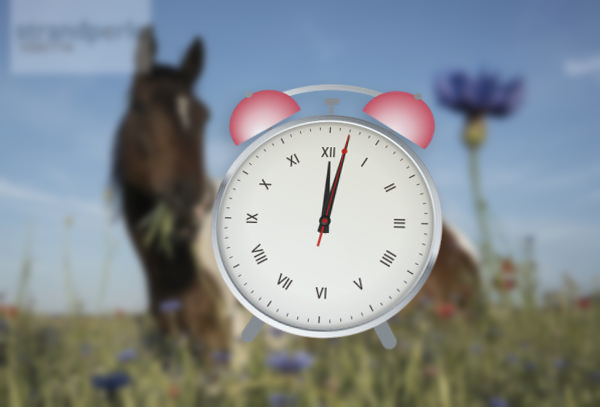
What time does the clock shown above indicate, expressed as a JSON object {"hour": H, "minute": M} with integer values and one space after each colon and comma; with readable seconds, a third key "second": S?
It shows {"hour": 12, "minute": 2, "second": 2}
